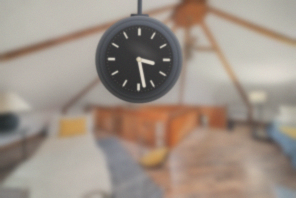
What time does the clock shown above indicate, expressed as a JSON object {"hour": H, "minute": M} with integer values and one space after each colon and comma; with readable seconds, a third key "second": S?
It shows {"hour": 3, "minute": 28}
